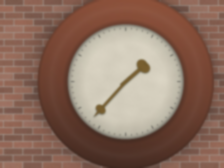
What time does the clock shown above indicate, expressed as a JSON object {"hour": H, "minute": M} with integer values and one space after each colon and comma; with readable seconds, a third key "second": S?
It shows {"hour": 1, "minute": 37}
